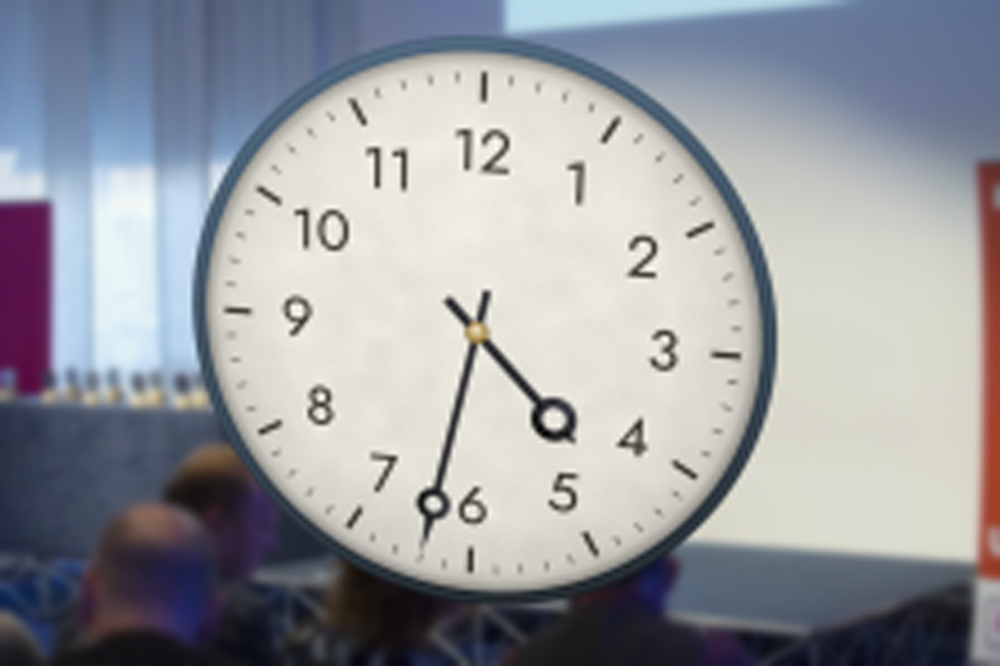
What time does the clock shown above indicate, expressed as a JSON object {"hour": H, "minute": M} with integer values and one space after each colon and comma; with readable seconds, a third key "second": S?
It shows {"hour": 4, "minute": 32}
